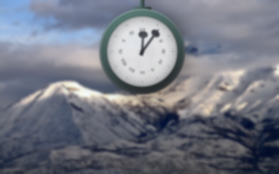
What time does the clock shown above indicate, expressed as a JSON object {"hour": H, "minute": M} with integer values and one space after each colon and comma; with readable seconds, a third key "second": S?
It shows {"hour": 12, "minute": 6}
